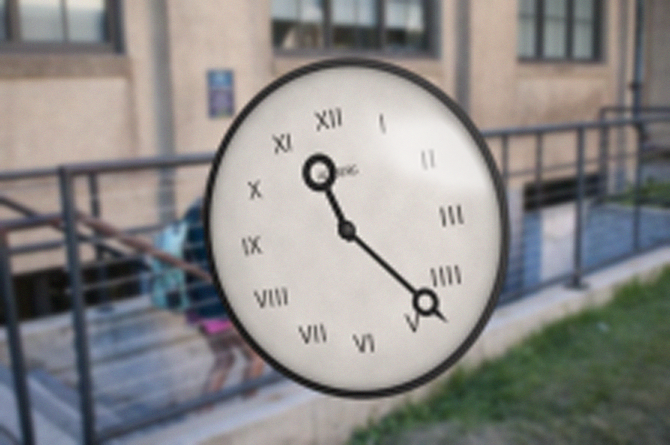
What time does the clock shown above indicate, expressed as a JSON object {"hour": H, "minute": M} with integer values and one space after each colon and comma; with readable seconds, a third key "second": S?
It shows {"hour": 11, "minute": 23}
